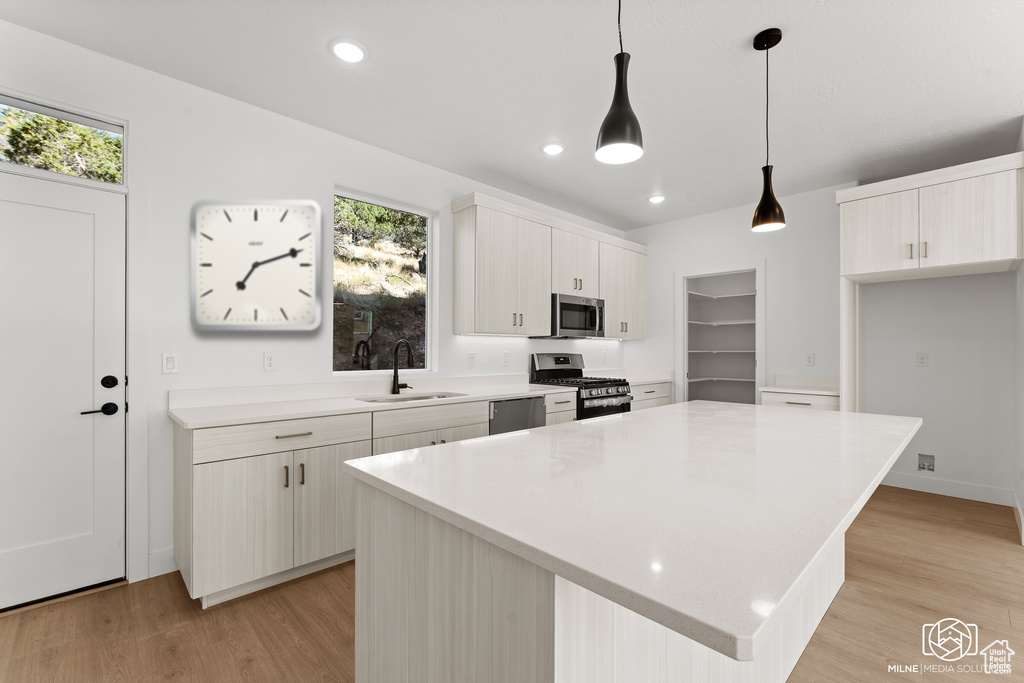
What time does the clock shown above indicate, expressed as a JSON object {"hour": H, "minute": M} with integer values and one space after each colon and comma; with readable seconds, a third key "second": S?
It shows {"hour": 7, "minute": 12}
